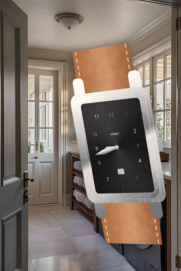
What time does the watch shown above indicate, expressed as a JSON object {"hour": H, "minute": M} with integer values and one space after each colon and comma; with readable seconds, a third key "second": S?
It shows {"hour": 8, "minute": 43}
